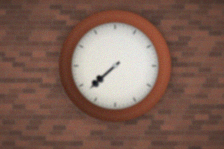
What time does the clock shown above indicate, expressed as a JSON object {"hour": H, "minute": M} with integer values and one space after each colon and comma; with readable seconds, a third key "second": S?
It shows {"hour": 7, "minute": 38}
